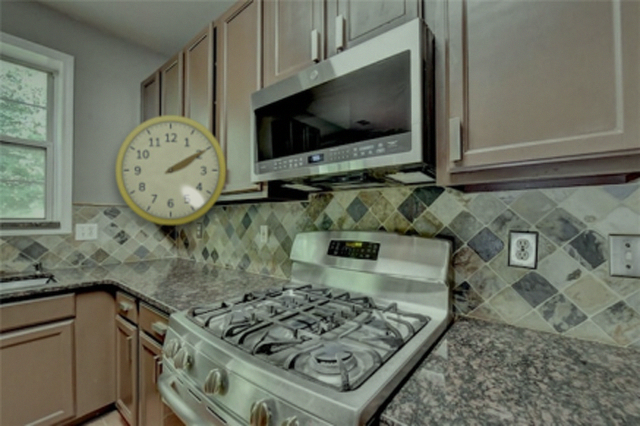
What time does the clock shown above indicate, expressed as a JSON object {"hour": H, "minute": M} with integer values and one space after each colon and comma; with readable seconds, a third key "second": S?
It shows {"hour": 2, "minute": 10}
